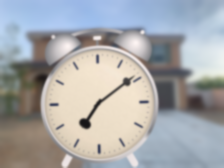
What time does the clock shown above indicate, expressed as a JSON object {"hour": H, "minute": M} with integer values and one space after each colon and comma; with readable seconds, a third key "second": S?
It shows {"hour": 7, "minute": 9}
